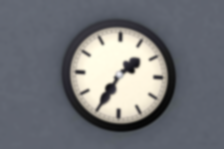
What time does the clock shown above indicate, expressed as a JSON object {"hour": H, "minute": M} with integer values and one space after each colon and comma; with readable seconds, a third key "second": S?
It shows {"hour": 1, "minute": 35}
